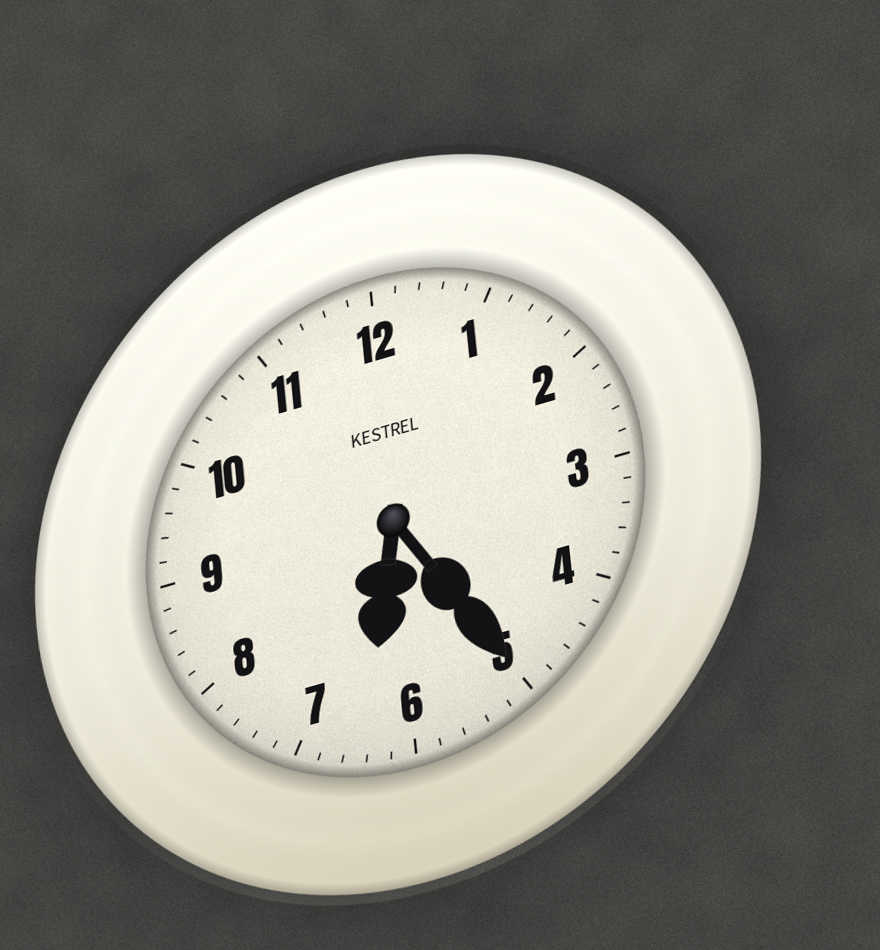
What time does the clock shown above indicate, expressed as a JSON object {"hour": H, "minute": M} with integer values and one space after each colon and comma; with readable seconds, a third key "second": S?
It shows {"hour": 6, "minute": 25}
